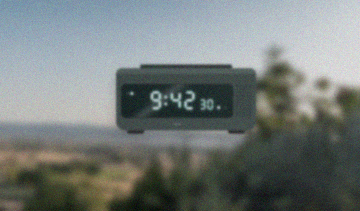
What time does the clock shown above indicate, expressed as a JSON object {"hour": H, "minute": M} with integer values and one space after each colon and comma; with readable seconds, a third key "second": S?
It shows {"hour": 9, "minute": 42}
